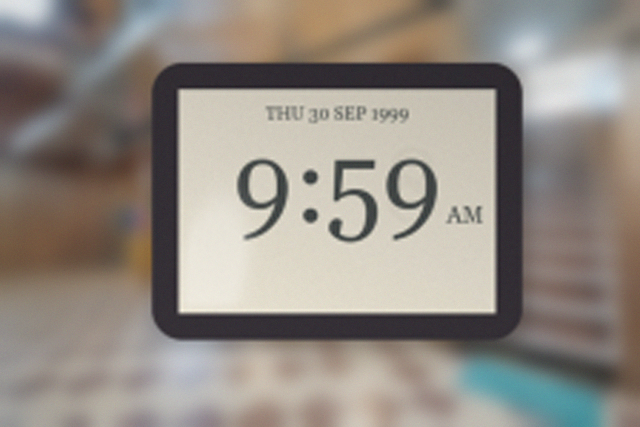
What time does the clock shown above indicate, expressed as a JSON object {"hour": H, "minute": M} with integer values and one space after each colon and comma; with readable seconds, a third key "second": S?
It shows {"hour": 9, "minute": 59}
